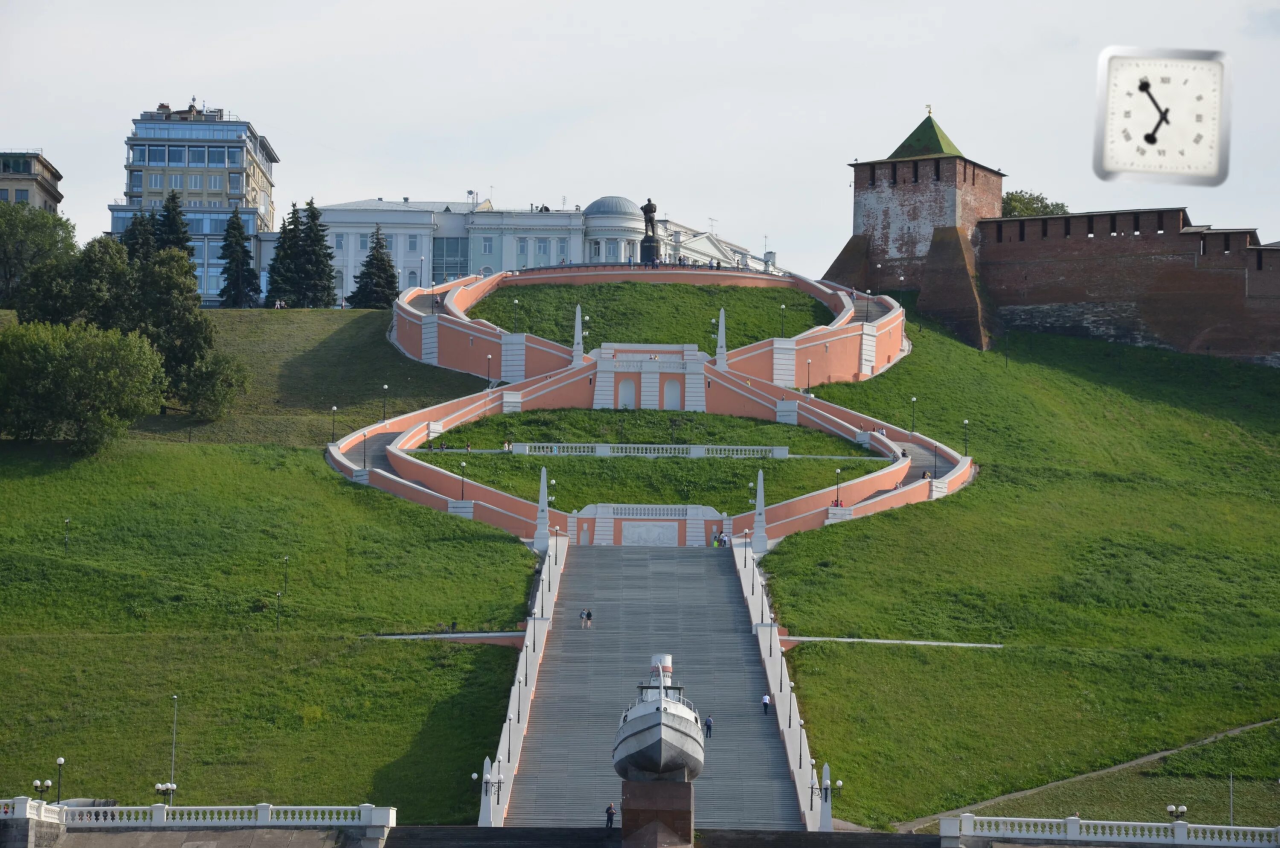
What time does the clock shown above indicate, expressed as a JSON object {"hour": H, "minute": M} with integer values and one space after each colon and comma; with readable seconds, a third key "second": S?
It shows {"hour": 6, "minute": 54}
